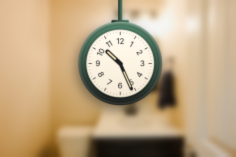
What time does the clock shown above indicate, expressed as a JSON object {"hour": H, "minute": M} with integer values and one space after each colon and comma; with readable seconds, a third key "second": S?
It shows {"hour": 10, "minute": 26}
